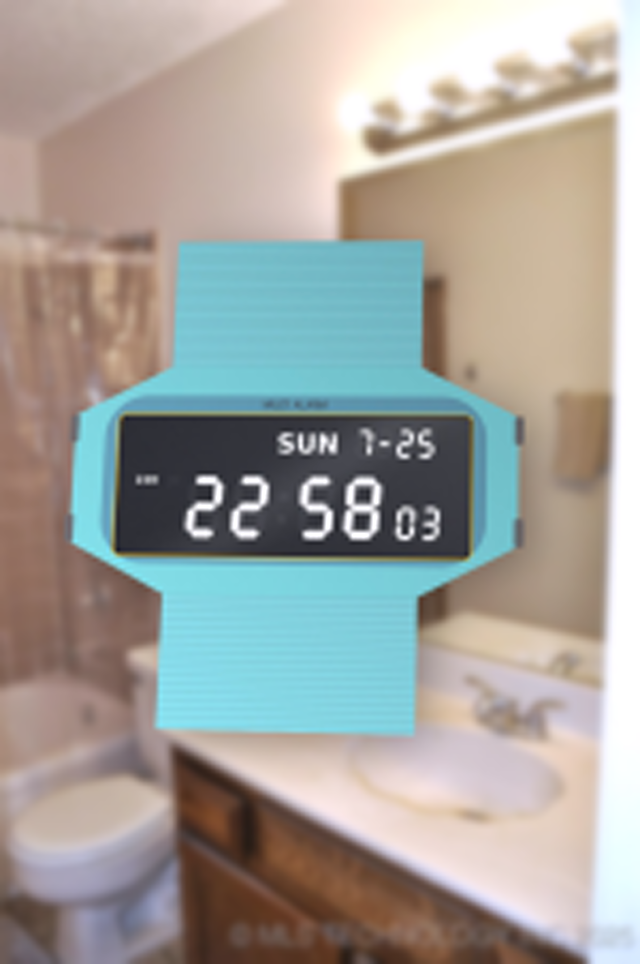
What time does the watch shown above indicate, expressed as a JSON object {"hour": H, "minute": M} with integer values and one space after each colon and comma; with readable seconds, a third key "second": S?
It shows {"hour": 22, "minute": 58, "second": 3}
